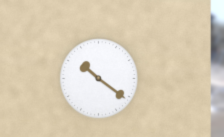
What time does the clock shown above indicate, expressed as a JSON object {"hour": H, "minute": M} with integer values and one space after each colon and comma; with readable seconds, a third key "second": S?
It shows {"hour": 10, "minute": 21}
